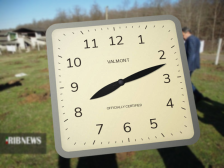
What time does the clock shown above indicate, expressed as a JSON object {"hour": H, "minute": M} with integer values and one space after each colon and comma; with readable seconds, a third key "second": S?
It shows {"hour": 8, "minute": 12}
